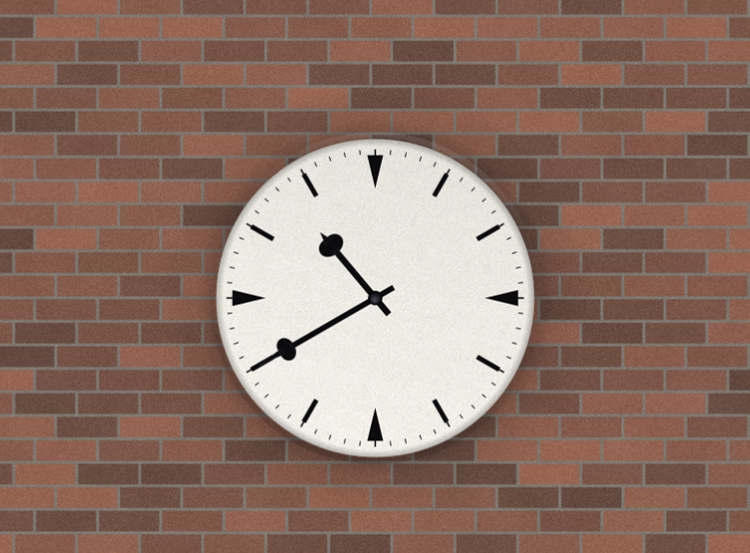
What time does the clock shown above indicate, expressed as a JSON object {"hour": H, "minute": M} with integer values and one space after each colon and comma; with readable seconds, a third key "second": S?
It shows {"hour": 10, "minute": 40}
